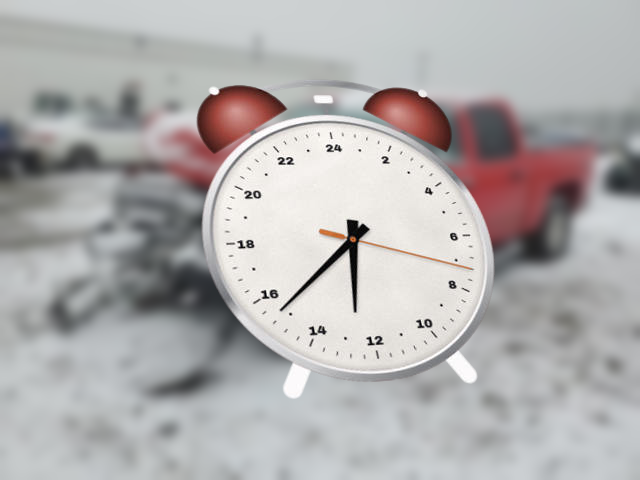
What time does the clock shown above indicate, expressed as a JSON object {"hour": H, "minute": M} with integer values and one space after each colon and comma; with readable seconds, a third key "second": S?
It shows {"hour": 12, "minute": 38, "second": 18}
